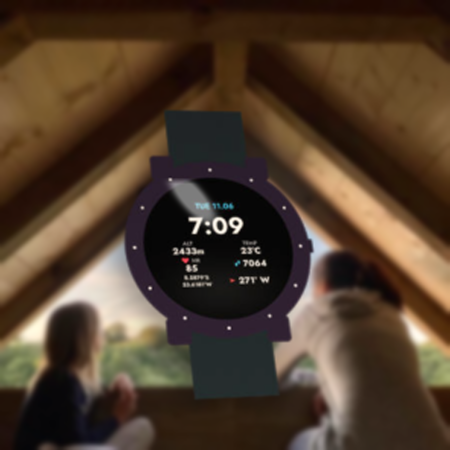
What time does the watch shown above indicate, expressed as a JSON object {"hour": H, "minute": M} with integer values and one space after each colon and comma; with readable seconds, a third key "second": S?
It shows {"hour": 7, "minute": 9}
